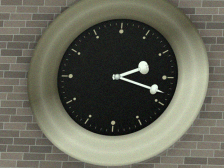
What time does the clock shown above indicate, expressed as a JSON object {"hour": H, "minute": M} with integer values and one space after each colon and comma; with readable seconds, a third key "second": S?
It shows {"hour": 2, "minute": 18}
